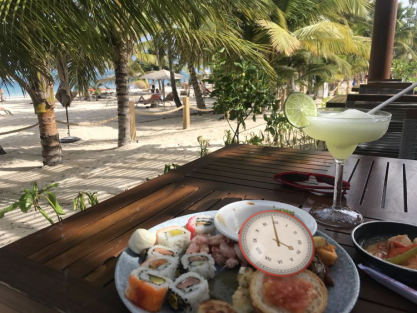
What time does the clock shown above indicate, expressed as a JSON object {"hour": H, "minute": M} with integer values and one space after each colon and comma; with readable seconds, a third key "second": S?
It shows {"hour": 3, "minute": 59}
